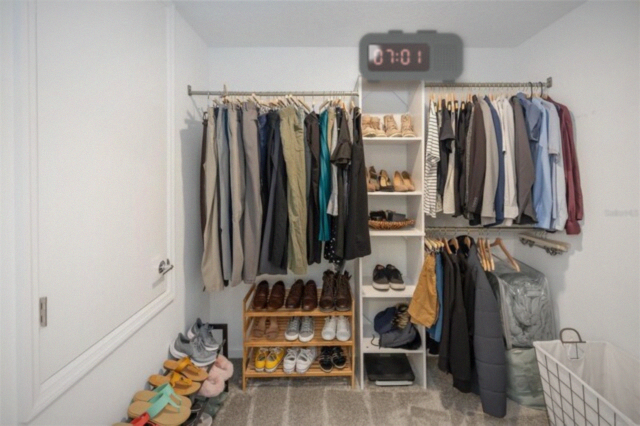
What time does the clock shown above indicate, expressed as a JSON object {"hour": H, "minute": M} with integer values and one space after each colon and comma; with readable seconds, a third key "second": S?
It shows {"hour": 7, "minute": 1}
